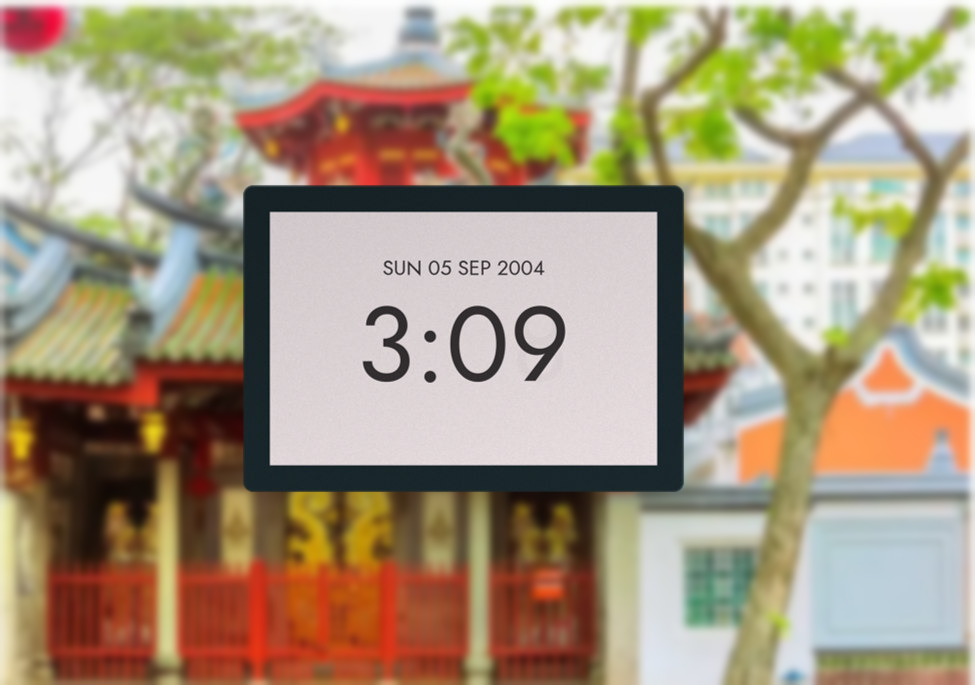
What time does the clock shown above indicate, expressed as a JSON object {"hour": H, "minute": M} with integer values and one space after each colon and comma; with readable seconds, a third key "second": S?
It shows {"hour": 3, "minute": 9}
